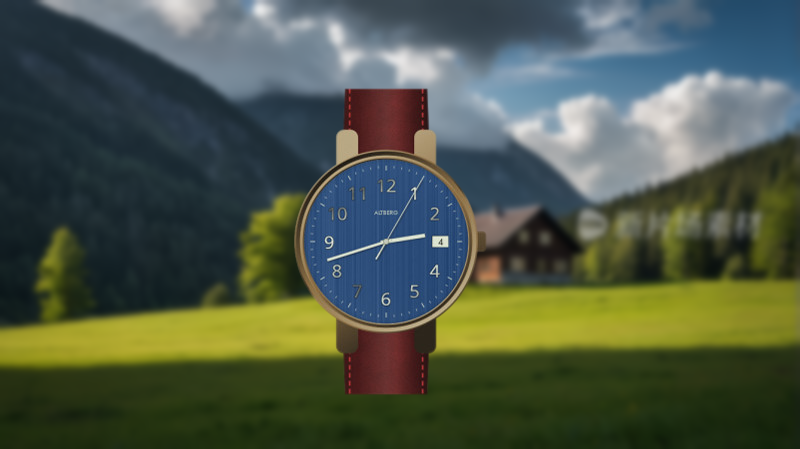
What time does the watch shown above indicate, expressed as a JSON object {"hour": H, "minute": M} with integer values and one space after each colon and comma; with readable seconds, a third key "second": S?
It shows {"hour": 2, "minute": 42, "second": 5}
